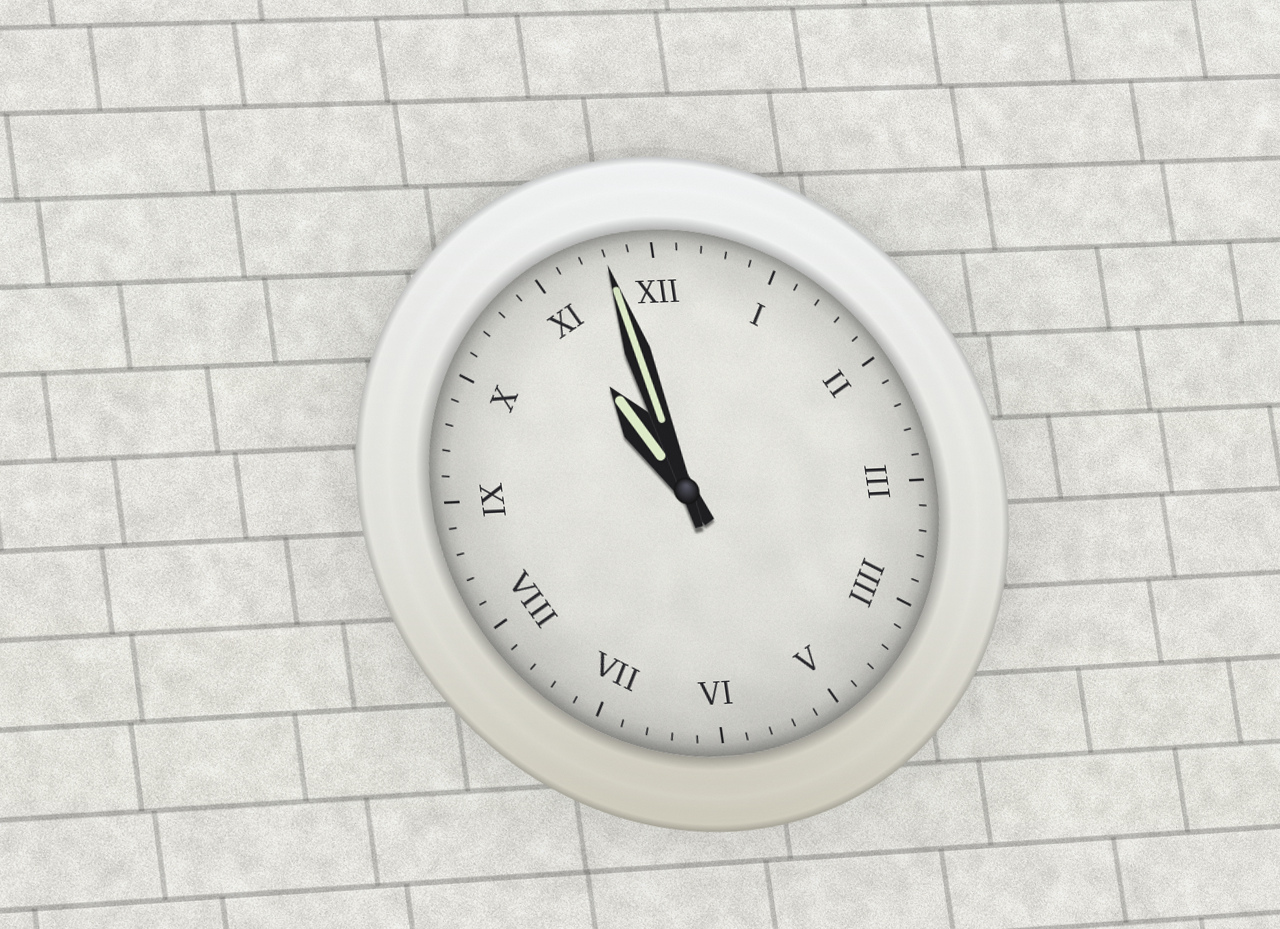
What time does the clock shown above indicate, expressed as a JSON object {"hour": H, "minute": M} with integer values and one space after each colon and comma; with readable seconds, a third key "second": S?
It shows {"hour": 10, "minute": 58}
